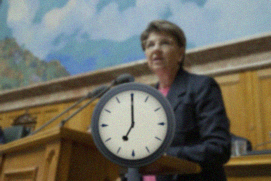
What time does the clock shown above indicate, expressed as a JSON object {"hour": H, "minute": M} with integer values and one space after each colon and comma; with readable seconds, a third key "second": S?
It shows {"hour": 7, "minute": 0}
